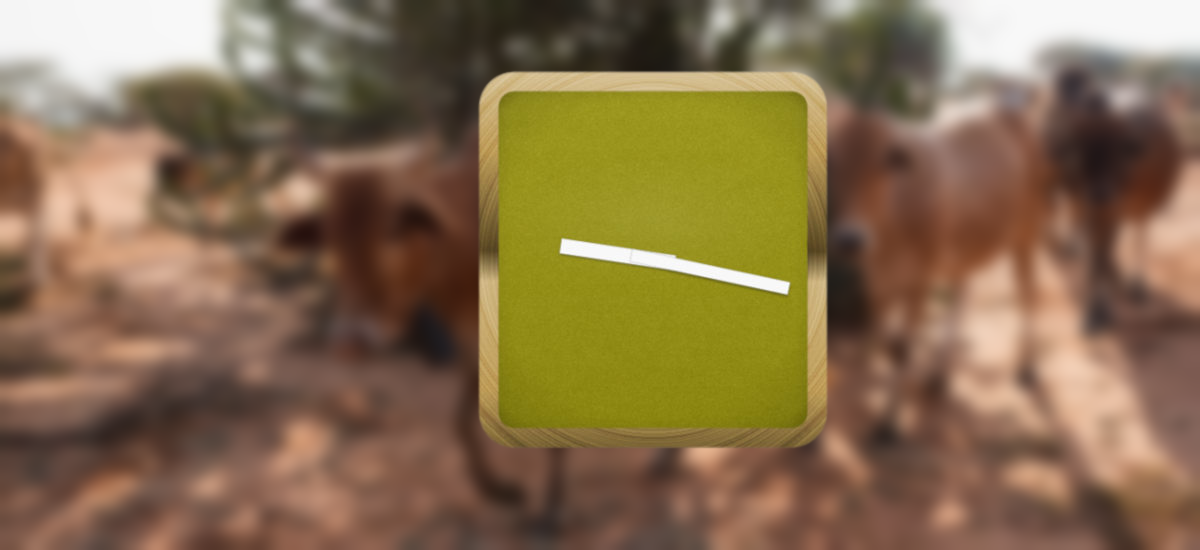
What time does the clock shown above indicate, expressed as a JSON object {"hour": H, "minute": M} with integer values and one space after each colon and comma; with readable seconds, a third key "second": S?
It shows {"hour": 9, "minute": 17}
